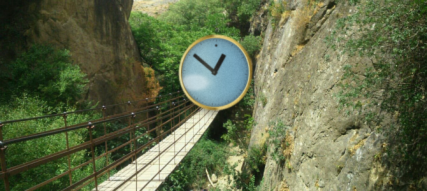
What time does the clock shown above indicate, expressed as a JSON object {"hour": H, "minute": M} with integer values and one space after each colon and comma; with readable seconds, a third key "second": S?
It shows {"hour": 12, "minute": 51}
